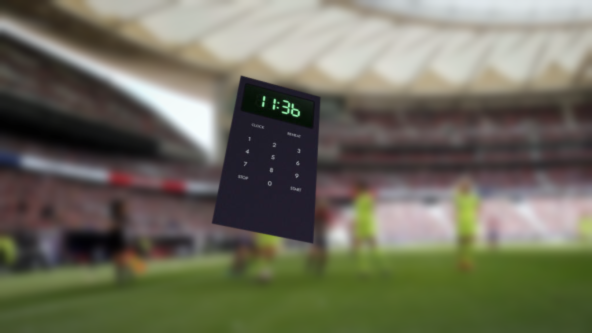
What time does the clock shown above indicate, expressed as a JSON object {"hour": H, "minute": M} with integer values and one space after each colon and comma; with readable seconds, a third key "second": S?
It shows {"hour": 11, "minute": 36}
